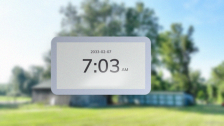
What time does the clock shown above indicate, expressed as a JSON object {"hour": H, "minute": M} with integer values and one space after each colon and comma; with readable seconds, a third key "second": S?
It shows {"hour": 7, "minute": 3}
